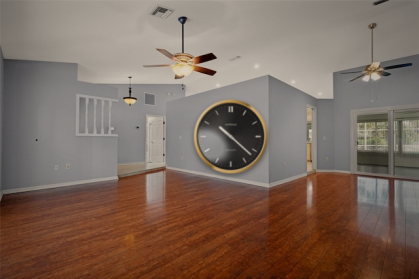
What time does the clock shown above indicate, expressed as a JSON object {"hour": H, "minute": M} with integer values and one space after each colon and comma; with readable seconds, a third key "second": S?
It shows {"hour": 10, "minute": 22}
